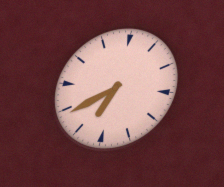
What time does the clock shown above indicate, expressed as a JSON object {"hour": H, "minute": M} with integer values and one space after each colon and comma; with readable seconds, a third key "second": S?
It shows {"hour": 6, "minute": 39}
